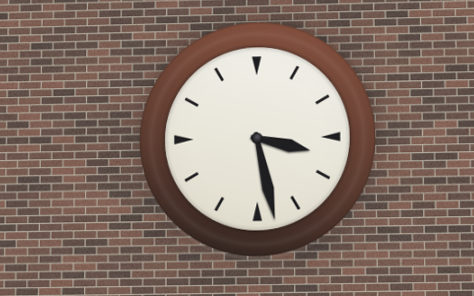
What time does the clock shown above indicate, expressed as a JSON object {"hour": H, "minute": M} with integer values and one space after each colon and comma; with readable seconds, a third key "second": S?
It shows {"hour": 3, "minute": 28}
